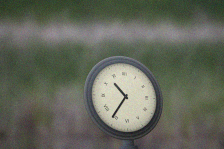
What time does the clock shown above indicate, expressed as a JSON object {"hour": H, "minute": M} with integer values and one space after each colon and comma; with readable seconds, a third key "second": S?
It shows {"hour": 10, "minute": 36}
